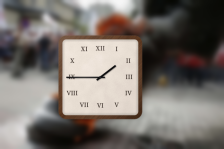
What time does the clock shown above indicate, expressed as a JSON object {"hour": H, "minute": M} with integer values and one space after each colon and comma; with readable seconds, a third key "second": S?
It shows {"hour": 1, "minute": 45}
